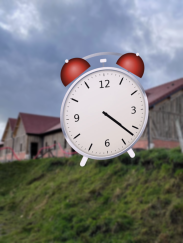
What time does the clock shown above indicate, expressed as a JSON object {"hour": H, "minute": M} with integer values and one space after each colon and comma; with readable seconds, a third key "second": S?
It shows {"hour": 4, "minute": 22}
